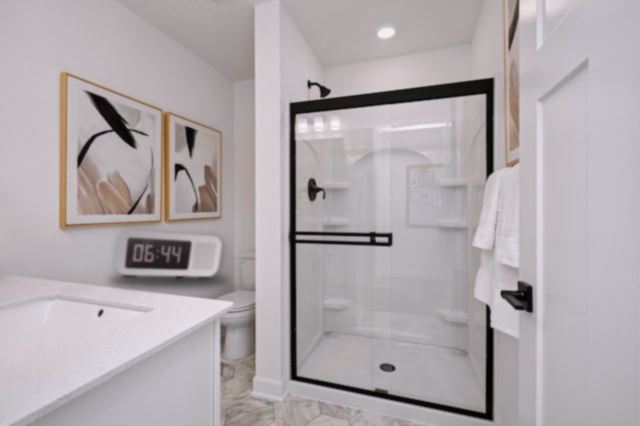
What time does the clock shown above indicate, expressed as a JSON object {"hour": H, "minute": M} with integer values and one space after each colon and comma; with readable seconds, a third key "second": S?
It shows {"hour": 6, "minute": 44}
